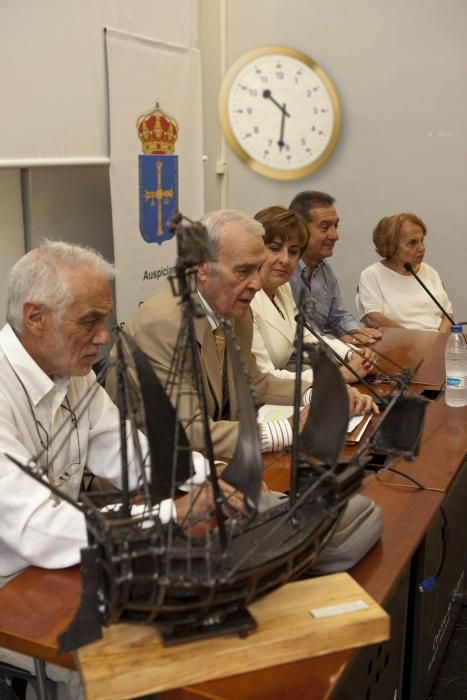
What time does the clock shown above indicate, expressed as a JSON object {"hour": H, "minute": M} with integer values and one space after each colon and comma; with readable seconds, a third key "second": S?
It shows {"hour": 10, "minute": 32}
